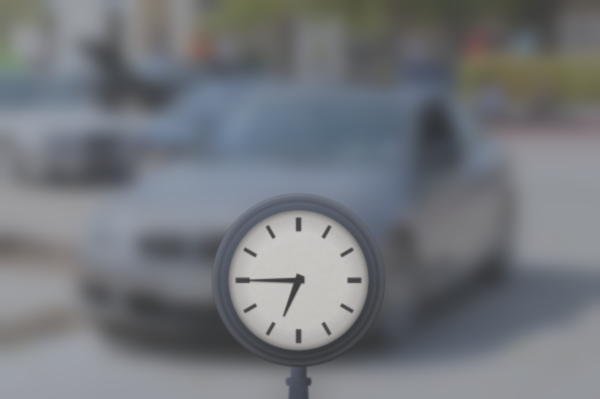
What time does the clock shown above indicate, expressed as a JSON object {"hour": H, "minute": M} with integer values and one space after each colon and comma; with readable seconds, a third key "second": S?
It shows {"hour": 6, "minute": 45}
